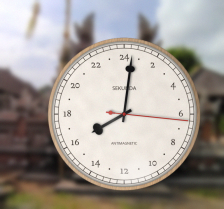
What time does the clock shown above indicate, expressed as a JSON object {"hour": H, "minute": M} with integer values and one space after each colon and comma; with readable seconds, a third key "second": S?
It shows {"hour": 16, "minute": 1, "second": 16}
